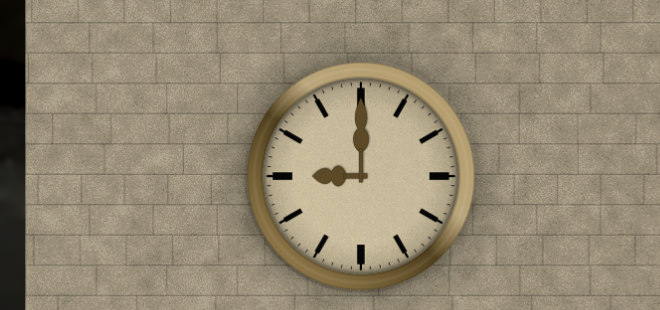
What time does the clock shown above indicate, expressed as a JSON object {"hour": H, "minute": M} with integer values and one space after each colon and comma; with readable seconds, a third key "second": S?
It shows {"hour": 9, "minute": 0}
